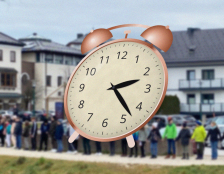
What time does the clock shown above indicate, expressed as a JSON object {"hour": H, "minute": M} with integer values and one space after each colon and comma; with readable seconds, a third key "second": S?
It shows {"hour": 2, "minute": 23}
